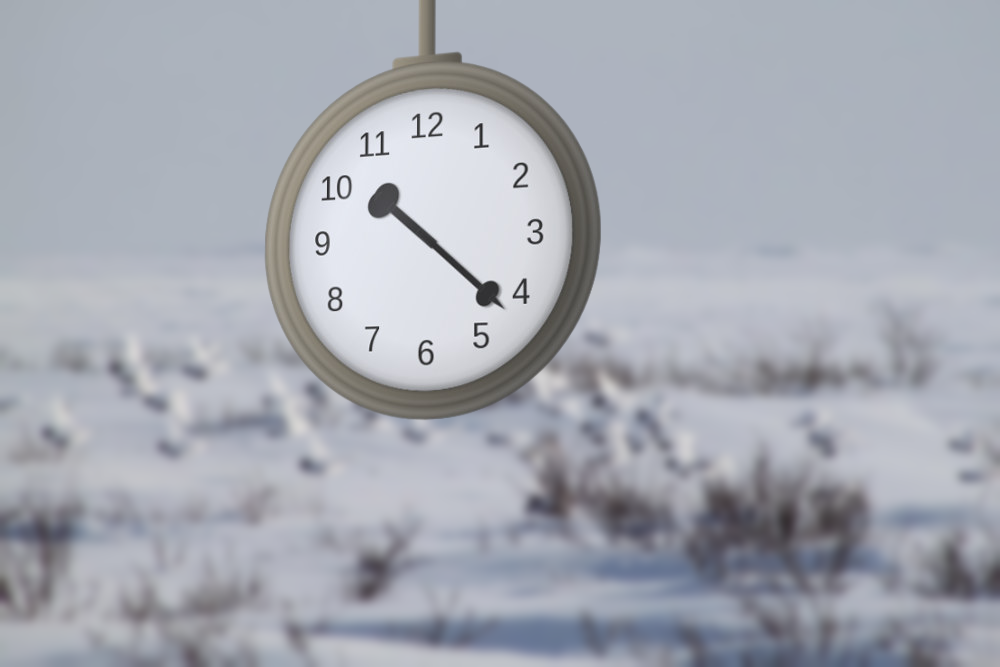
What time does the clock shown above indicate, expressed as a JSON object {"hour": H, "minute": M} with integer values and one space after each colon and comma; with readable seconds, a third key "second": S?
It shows {"hour": 10, "minute": 22}
